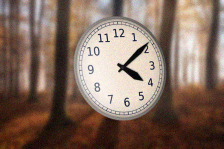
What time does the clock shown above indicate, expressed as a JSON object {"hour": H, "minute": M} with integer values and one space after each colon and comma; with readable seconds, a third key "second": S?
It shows {"hour": 4, "minute": 9}
